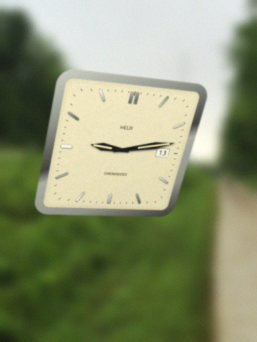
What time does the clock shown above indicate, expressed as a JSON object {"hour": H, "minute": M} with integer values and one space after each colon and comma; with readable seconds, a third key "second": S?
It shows {"hour": 9, "minute": 13}
